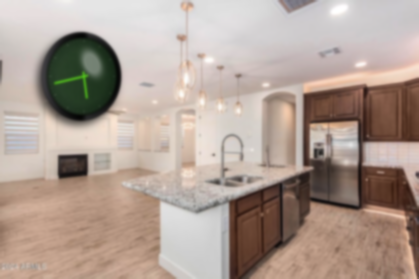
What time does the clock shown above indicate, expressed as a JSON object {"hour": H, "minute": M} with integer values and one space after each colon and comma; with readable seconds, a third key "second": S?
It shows {"hour": 5, "minute": 43}
